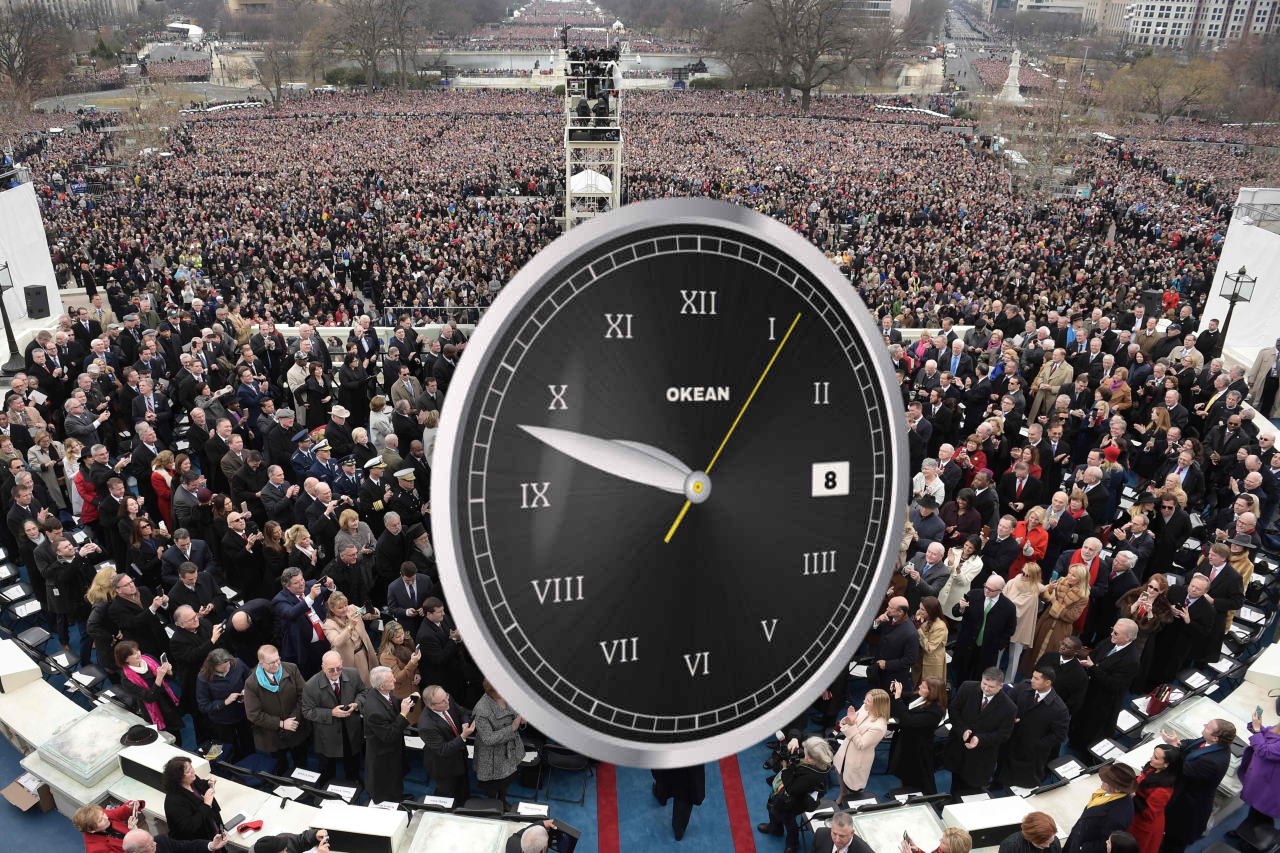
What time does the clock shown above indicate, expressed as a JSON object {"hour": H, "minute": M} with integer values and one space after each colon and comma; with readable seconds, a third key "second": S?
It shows {"hour": 9, "minute": 48, "second": 6}
